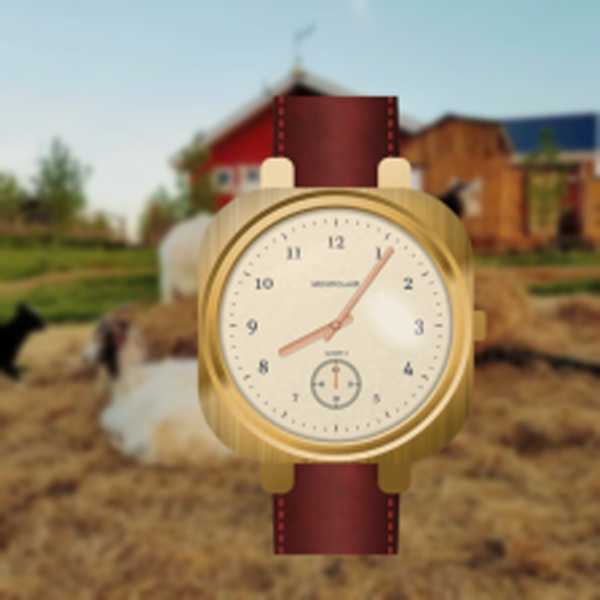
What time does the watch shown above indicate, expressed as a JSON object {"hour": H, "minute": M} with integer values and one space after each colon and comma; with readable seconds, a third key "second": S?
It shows {"hour": 8, "minute": 6}
